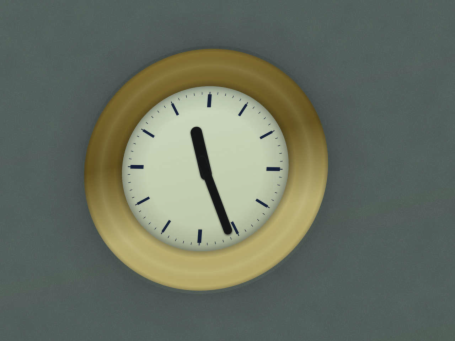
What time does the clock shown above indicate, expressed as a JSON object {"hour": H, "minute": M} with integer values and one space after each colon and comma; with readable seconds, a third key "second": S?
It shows {"hour": 11, "minute": 26}
